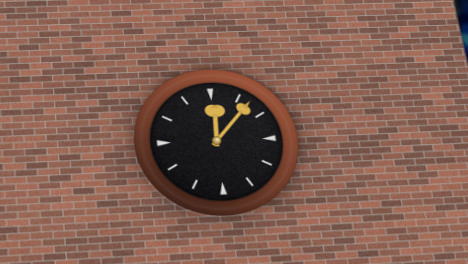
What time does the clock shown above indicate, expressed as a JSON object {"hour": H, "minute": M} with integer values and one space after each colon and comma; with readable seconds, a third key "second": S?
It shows {"hour": 12, "minute": 7}
